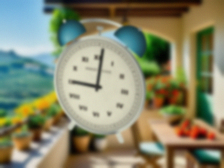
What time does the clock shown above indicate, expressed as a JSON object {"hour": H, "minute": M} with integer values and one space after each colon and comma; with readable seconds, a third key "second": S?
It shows {"hour": 9, "minute": 1}
